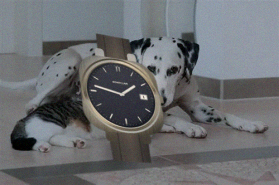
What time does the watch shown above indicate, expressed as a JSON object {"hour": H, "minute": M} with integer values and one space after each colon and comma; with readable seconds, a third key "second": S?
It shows {"hour": 1, "minute": 47}
